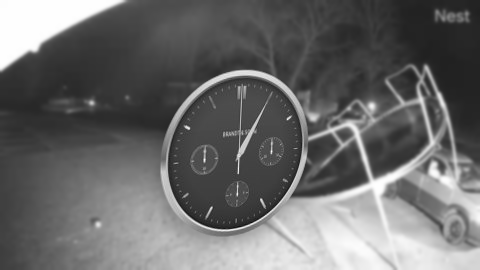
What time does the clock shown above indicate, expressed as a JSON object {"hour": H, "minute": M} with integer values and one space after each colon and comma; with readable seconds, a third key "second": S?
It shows {"hour": 1, "minute": 5}
